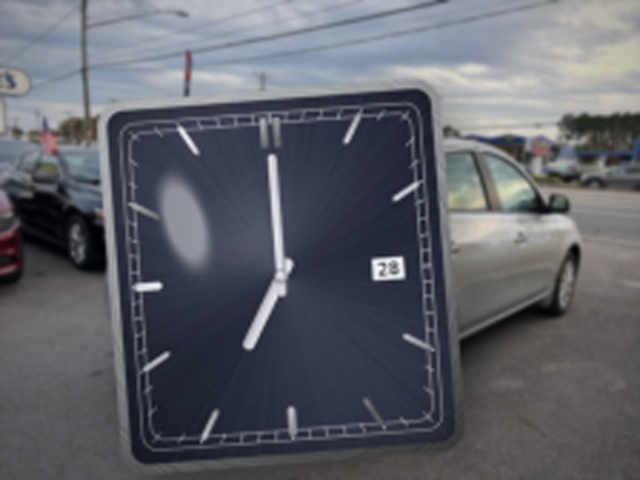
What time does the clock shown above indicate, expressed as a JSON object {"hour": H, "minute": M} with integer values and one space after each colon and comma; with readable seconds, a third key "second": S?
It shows {"hour": 7, "minute": 0}
